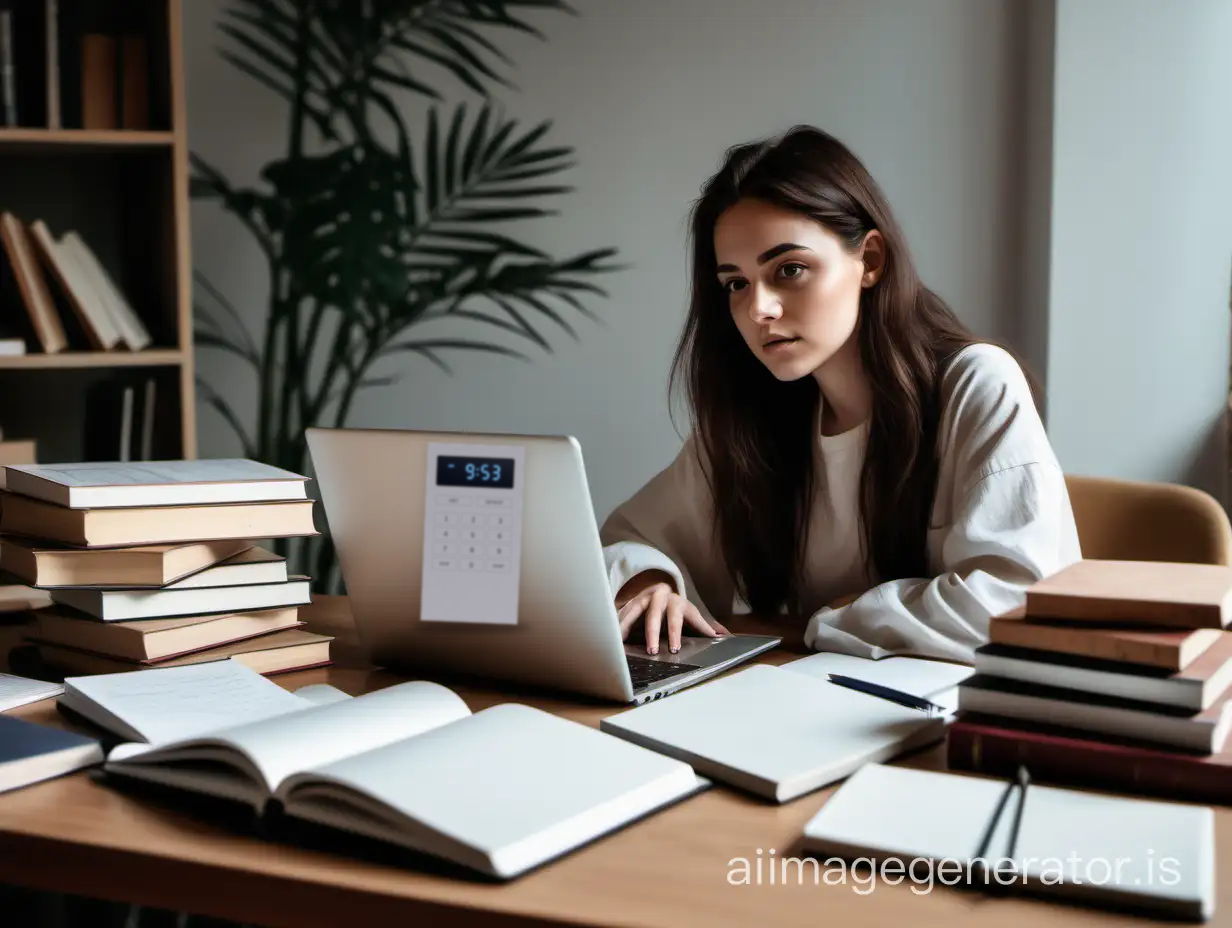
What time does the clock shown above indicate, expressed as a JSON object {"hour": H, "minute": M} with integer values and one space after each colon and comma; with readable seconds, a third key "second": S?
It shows {"hour": 9, "minute": 53}
